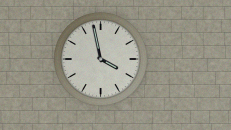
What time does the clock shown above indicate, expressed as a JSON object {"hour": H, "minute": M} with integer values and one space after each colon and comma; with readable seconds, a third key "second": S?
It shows {"hour": 3, "minute": 58}
